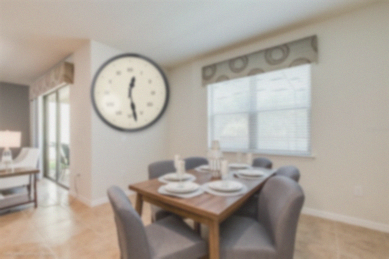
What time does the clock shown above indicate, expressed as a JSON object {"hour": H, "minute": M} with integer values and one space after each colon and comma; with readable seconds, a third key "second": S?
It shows {"hour": 12, "minute": 28}
